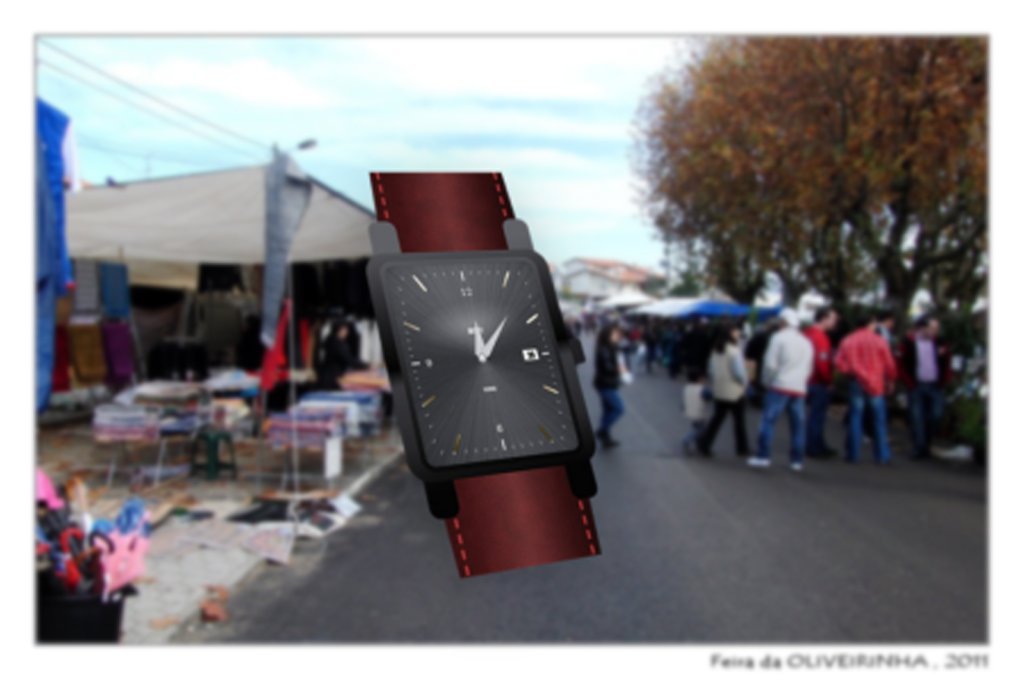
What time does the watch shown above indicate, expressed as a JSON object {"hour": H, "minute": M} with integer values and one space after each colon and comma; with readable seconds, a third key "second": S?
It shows {"hour": 12, "minute": 7}
